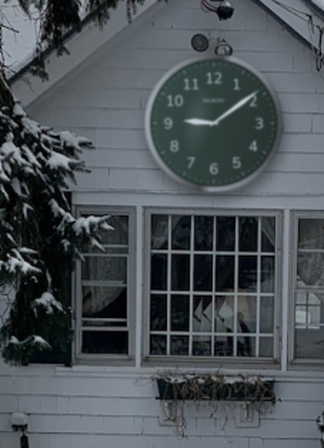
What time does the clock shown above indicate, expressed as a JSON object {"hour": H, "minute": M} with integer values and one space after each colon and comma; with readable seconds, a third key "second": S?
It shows {"hour": 9, "minute": 9}
